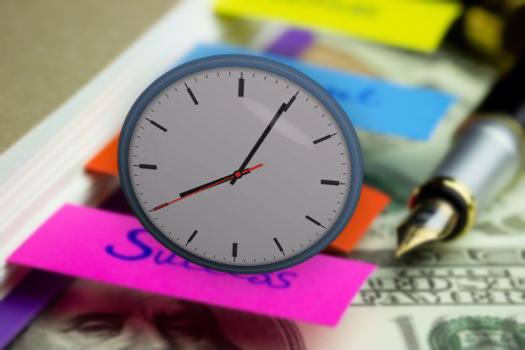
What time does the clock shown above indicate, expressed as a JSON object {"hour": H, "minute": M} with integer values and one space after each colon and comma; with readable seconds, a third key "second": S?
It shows {"hour": 8, "minute": 4, "second": 40}
